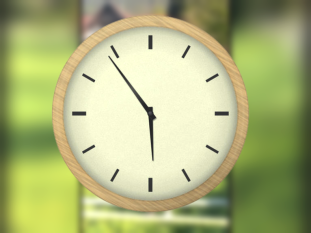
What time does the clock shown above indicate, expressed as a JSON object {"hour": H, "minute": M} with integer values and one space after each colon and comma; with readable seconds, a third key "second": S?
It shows {"hour": 5, "minute": 54}
